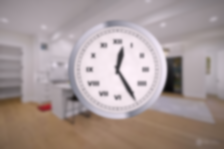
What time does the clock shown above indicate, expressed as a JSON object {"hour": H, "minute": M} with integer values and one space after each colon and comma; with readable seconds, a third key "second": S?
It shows {"hour": 12, "minute": 25}
